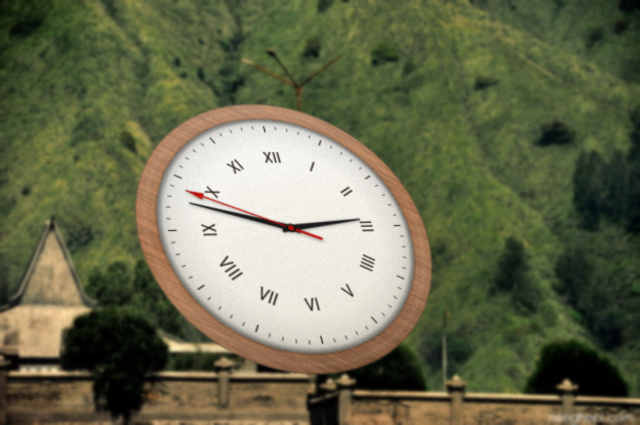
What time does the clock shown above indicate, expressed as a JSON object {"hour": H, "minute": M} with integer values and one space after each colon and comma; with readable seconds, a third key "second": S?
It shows {"hour": 2, "minute": 47, "second": 49}
